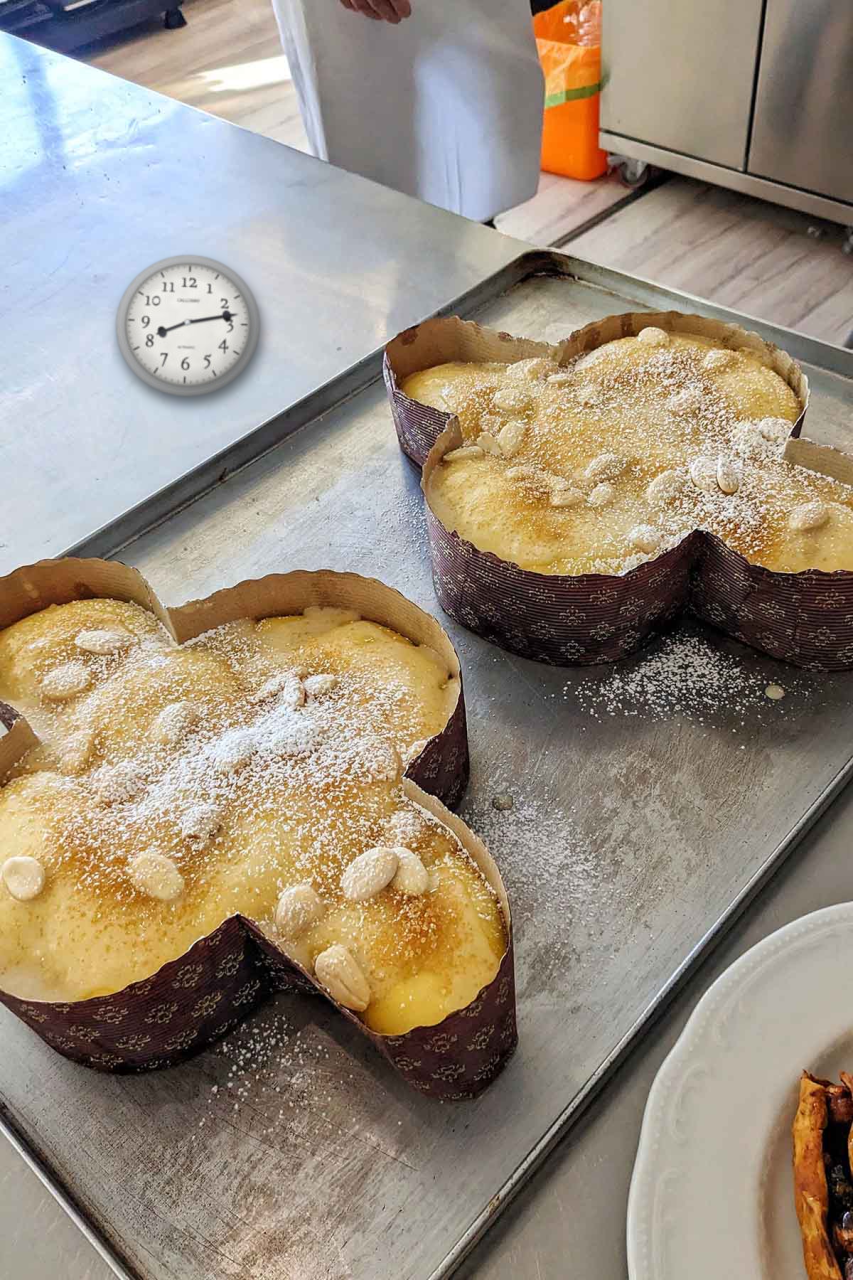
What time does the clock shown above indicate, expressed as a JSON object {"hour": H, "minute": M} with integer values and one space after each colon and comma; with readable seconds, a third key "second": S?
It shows {"hour": 8, "minute": 13}
